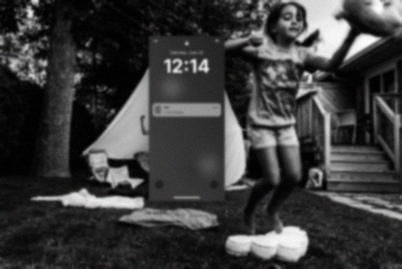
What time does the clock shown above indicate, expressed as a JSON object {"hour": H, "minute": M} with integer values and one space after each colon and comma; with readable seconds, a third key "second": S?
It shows {"hour": 12, "minute": 14}
